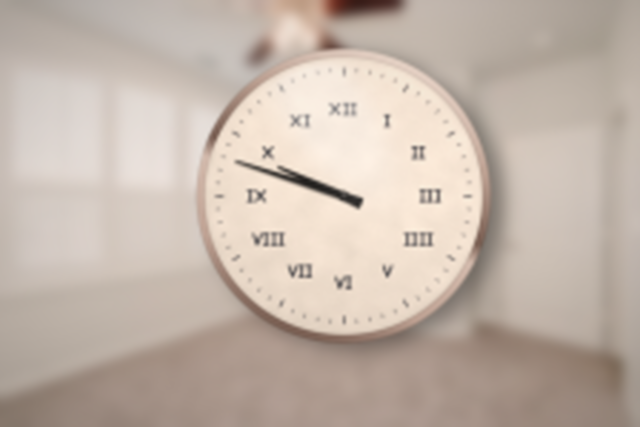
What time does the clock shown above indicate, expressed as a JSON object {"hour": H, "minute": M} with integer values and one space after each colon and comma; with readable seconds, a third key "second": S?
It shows {"hour": 9, "minute": 48}
